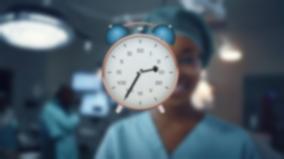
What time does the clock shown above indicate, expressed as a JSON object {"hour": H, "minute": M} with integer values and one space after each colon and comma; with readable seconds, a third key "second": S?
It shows {"hour": 2, "minute": 35}
